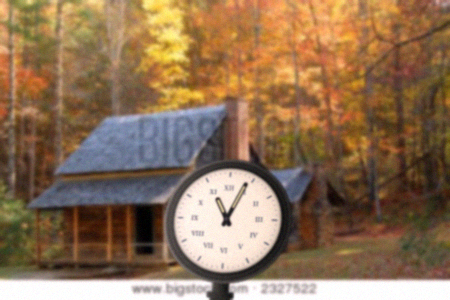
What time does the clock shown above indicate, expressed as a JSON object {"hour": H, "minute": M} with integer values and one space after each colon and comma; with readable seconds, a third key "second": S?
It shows {"hour": 11, "minute": 4}
